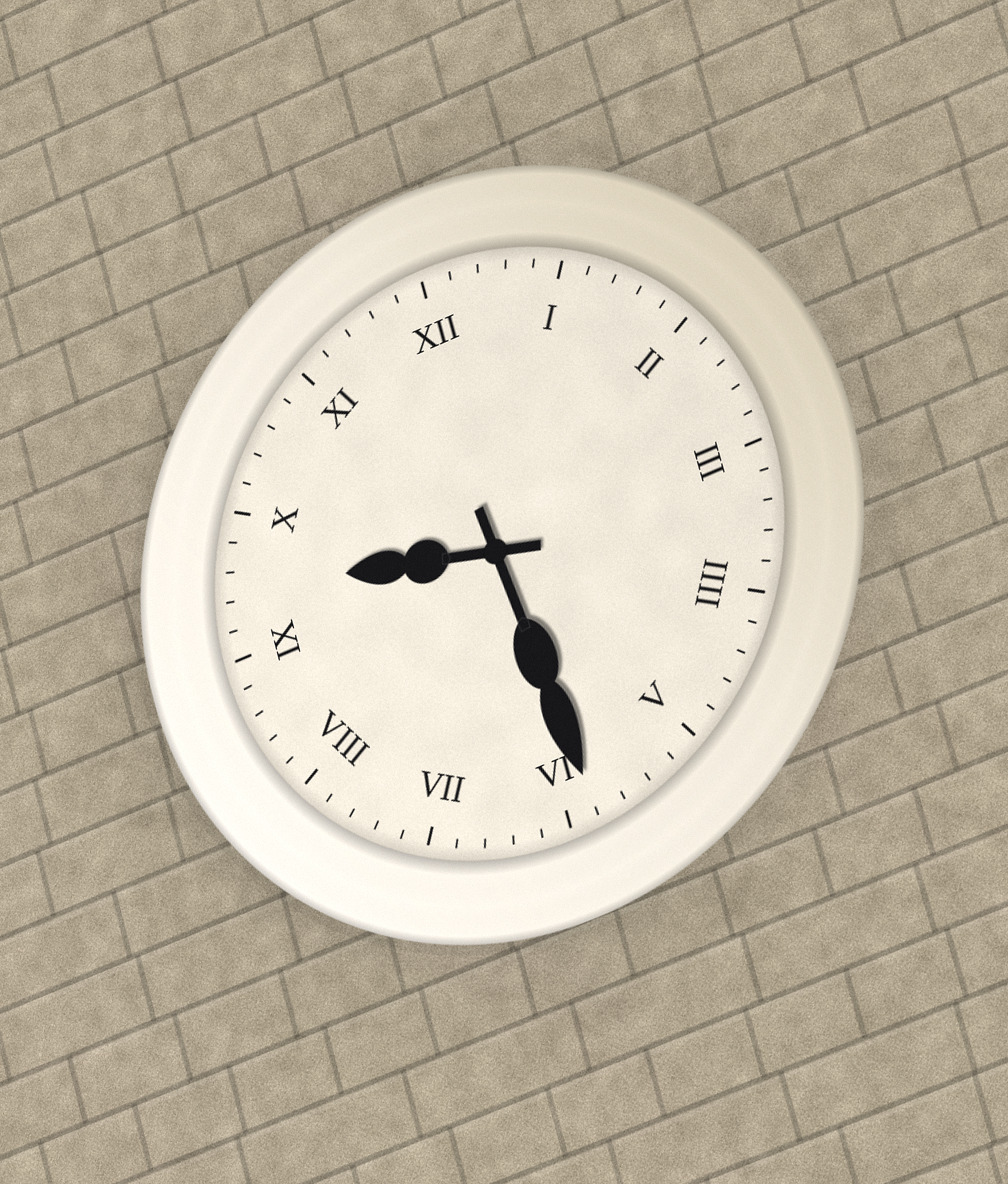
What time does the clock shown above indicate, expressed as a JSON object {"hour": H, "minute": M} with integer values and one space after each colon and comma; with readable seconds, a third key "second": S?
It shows {"hour": 9, "minute": 29}
